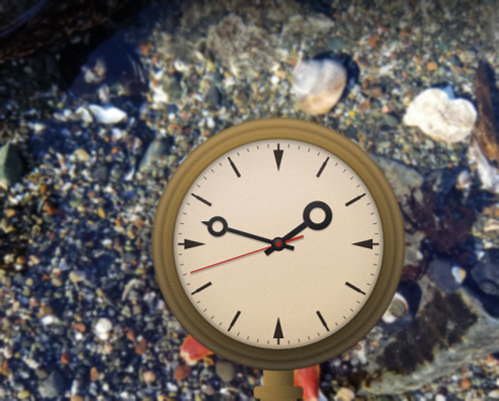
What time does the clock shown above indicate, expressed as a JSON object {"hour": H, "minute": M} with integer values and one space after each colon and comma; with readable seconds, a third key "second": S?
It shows {"hour": 1, "minute": 47, "second": 42}
